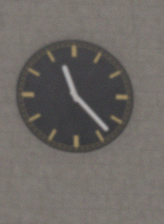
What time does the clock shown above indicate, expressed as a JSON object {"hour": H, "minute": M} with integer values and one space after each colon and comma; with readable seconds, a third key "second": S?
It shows {"hour": 11, "minute": 23}
